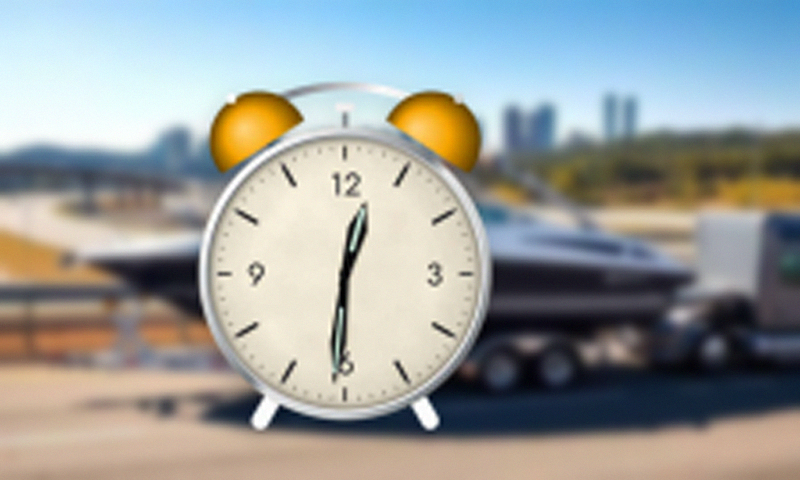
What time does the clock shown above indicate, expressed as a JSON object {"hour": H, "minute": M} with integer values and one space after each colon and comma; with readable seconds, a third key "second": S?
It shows {"hour": 12, "minute": 31}
